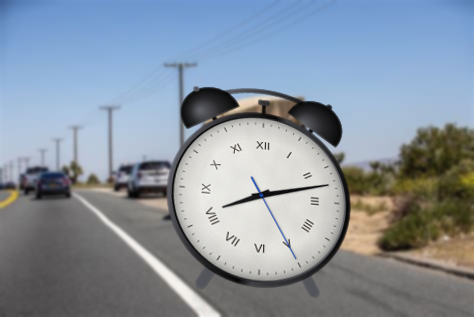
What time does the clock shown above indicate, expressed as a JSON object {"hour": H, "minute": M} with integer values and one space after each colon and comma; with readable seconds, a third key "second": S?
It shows {"hour": 8, "minute": 12, "second": 25}
